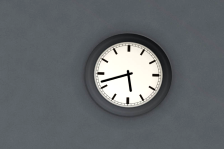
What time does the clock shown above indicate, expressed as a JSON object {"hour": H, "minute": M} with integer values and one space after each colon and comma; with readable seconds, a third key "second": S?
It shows {"hour": 5, "minute": 42}
